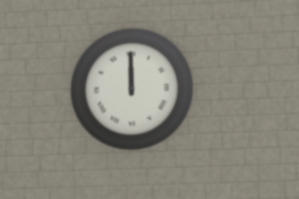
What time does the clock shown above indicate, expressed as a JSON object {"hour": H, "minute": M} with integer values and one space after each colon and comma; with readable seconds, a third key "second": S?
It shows {"hour": 12, "minute": 0}
